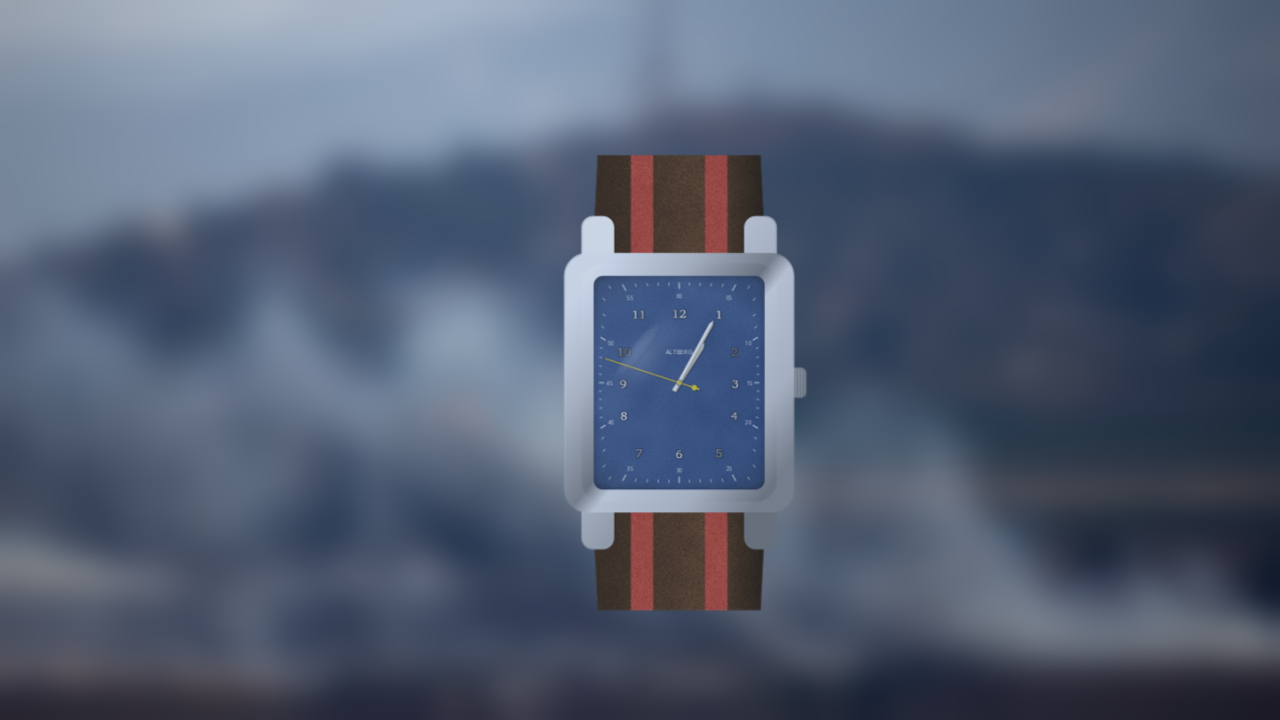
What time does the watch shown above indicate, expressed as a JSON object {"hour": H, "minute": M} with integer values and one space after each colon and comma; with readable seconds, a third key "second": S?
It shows {"hour": 1, "minute": 4, "second": 48}
